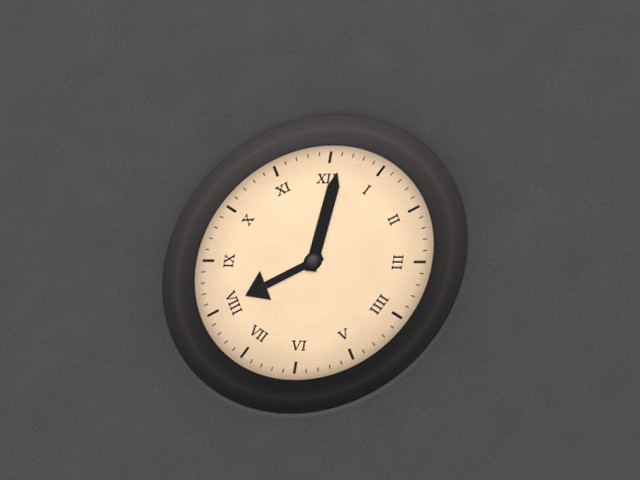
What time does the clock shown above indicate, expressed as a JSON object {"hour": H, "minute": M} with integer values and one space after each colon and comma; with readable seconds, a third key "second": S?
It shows {"hour": 8, "minute": 1}
